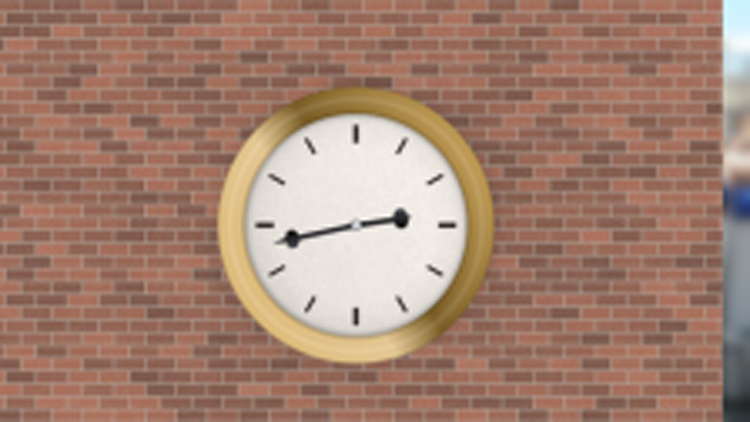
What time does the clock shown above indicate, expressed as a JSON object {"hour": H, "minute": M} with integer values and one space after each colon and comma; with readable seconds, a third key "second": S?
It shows {"hour": 2, "minute": 43}
